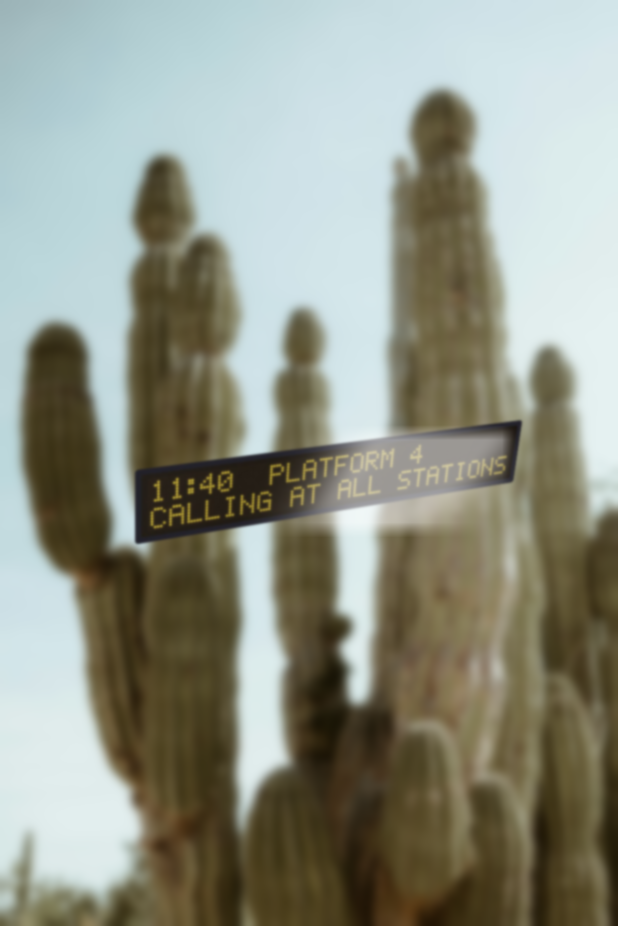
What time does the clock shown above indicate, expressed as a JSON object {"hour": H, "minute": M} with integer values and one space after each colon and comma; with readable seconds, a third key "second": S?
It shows {"hour": 11, "minute": 40}
